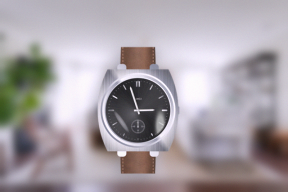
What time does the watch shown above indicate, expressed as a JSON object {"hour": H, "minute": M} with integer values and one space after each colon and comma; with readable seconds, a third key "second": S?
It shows {"hour": 2, "minute": 57}
